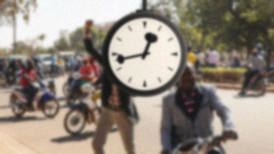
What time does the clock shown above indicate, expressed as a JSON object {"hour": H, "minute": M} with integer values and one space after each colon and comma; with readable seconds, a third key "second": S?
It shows {"hour": 12, "minute": 43}
